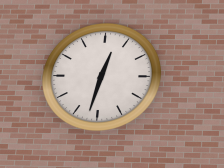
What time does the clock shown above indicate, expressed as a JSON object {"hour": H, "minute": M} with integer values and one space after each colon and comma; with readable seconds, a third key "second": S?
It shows {"hour": 12, "minute": 32}
